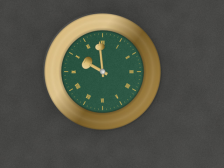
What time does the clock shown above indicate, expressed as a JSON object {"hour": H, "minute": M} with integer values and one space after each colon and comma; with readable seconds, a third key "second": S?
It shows {"hour": 9, "minute": 59}
